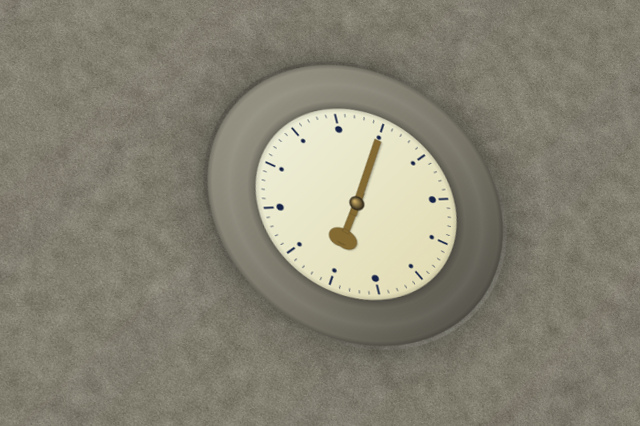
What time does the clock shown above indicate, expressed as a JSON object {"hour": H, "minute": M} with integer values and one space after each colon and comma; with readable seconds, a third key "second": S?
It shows {"hour": 7, "minute": 5}
